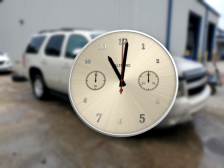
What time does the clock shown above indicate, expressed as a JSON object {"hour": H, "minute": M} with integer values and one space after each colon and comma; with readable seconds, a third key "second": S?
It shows {"hour": 11, "minute": 1}
